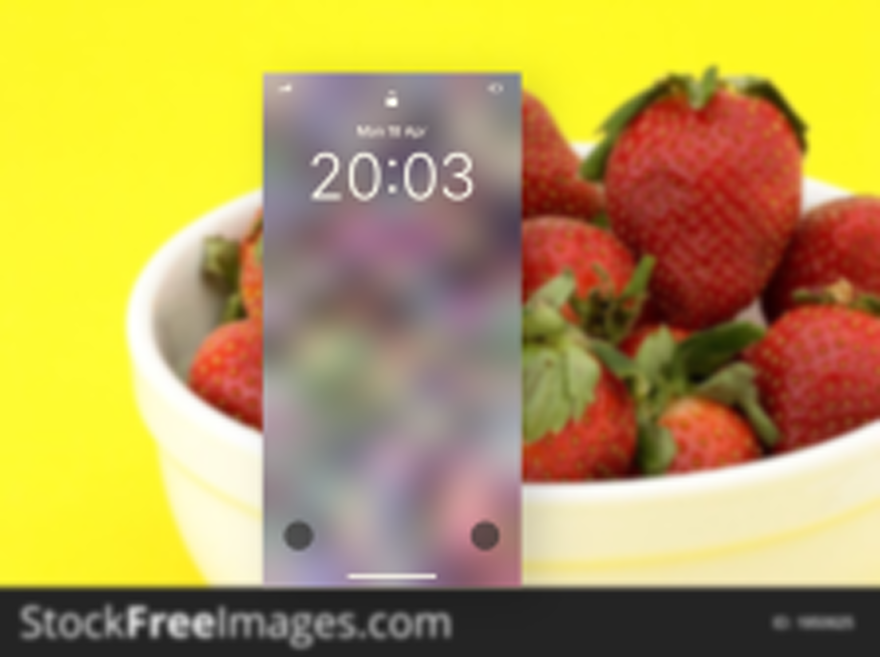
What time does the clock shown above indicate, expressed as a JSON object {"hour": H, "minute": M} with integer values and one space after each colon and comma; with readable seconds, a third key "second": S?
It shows {"hour": 20, "minute": 3}
